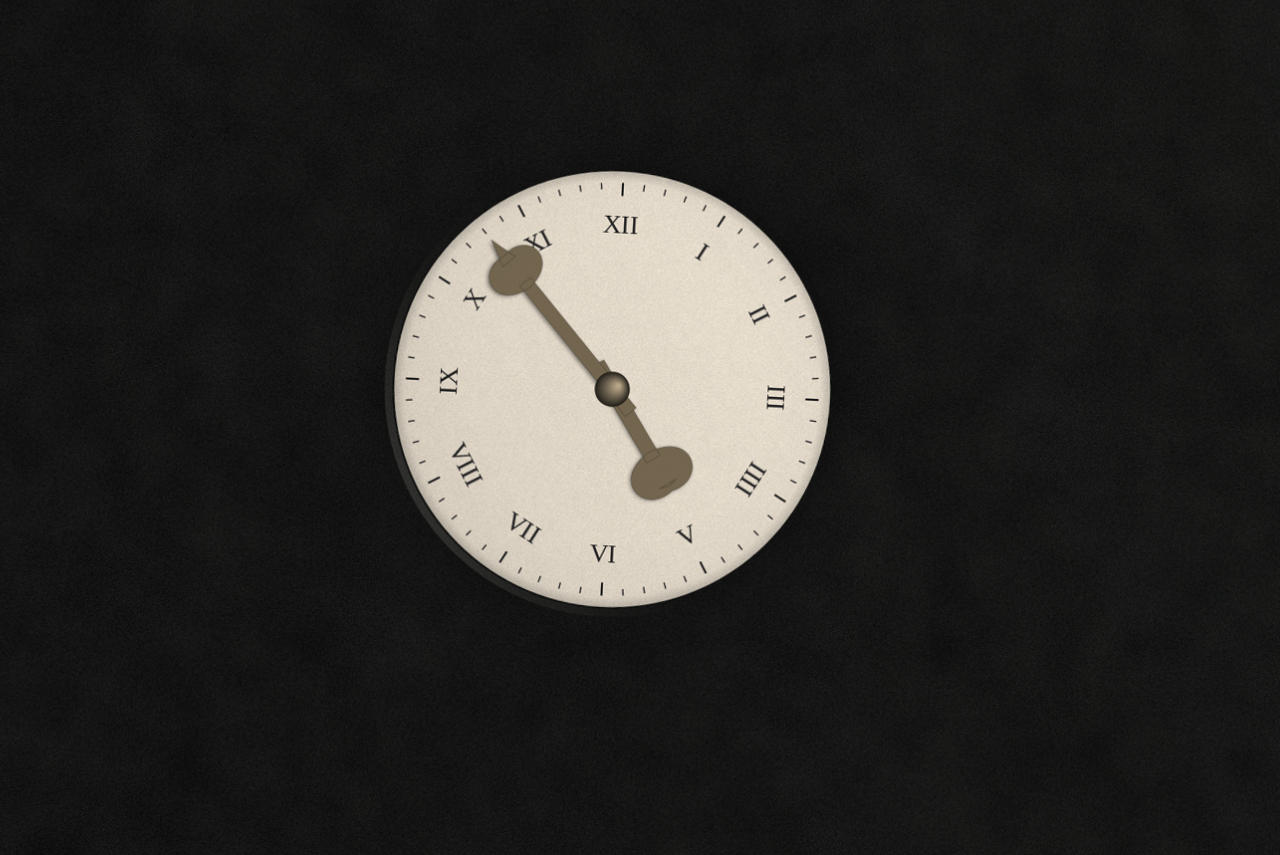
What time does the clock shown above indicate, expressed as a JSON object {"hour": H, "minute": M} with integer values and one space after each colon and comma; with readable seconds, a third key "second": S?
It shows {"hour": 4, "minute": 53}
